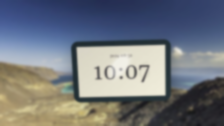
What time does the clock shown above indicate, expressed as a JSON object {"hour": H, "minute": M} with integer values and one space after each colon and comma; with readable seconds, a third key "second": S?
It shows {"hour": 10, "minute": 7}
